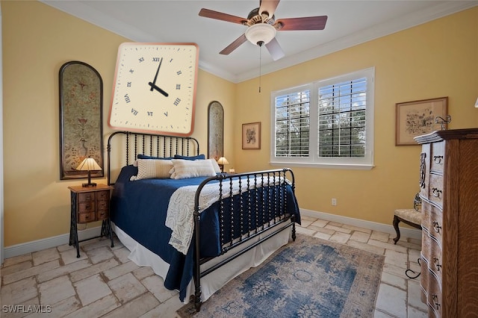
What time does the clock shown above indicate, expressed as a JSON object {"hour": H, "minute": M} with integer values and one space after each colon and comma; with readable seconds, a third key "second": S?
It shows {"hour": 4, "minute": 2}
